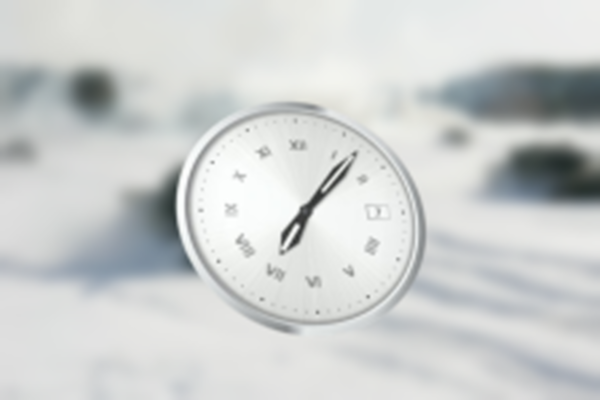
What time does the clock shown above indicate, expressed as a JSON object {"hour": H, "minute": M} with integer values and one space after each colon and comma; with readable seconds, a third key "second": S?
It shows {"hour": 7, "minute": 7}
